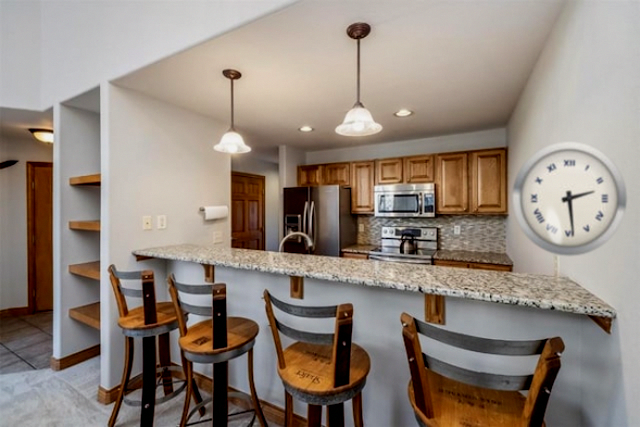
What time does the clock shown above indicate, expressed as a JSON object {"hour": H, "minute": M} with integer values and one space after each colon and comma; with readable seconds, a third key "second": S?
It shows {"hour": 2, "minute": 29}
